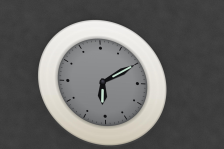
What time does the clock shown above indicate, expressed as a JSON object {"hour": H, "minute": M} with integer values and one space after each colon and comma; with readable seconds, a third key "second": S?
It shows {"hour": 6, "minute": 10}
